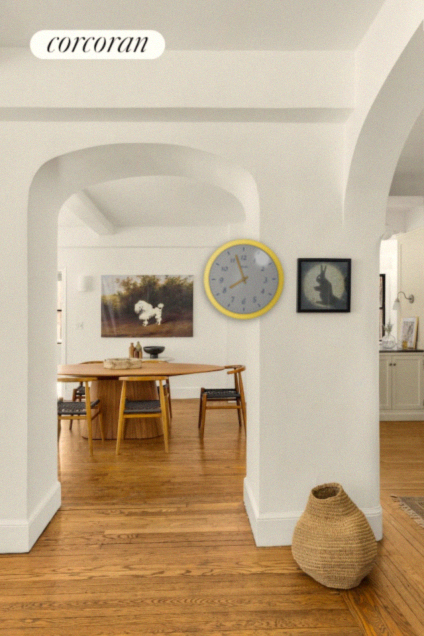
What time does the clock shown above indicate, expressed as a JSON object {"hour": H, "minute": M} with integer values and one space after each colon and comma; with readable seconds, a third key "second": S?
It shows {"hour": 7, "minute": 57}
